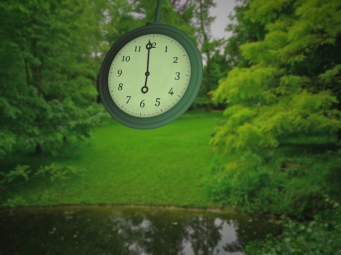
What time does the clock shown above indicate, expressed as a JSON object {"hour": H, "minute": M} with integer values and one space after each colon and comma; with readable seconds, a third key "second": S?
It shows {"hour": 5, "minute": 59}
